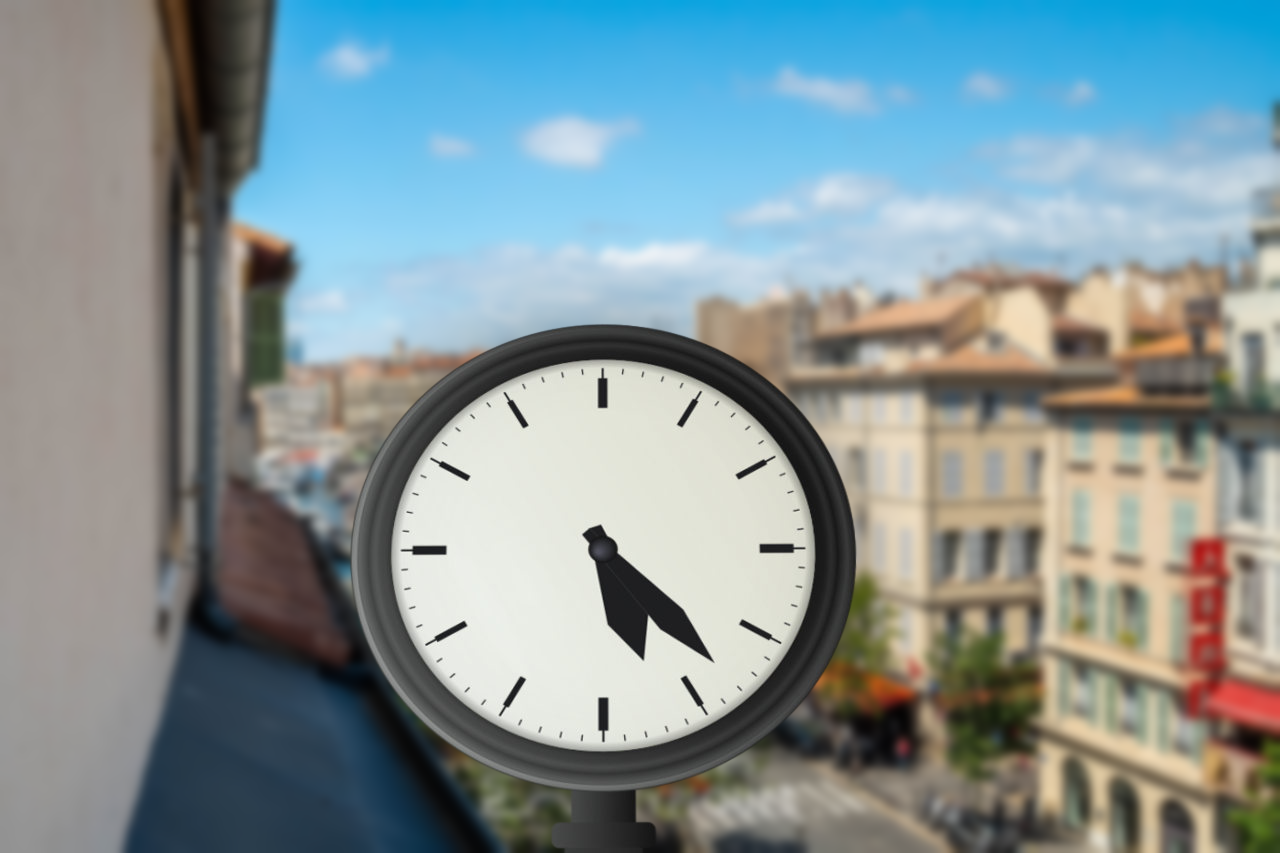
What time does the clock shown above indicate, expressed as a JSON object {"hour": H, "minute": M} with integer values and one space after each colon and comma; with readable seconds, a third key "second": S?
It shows {"hour": 5, "minute": 23}
